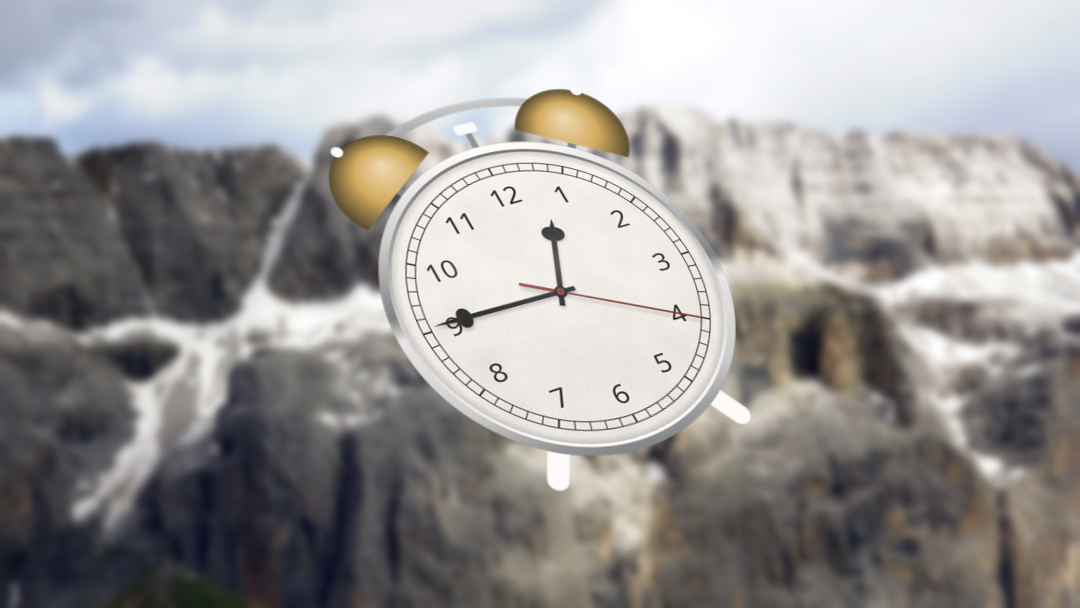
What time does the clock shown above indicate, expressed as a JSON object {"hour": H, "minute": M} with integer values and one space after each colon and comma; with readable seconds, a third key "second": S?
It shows {"hour": 12, "minute": 45, "second": 20}
